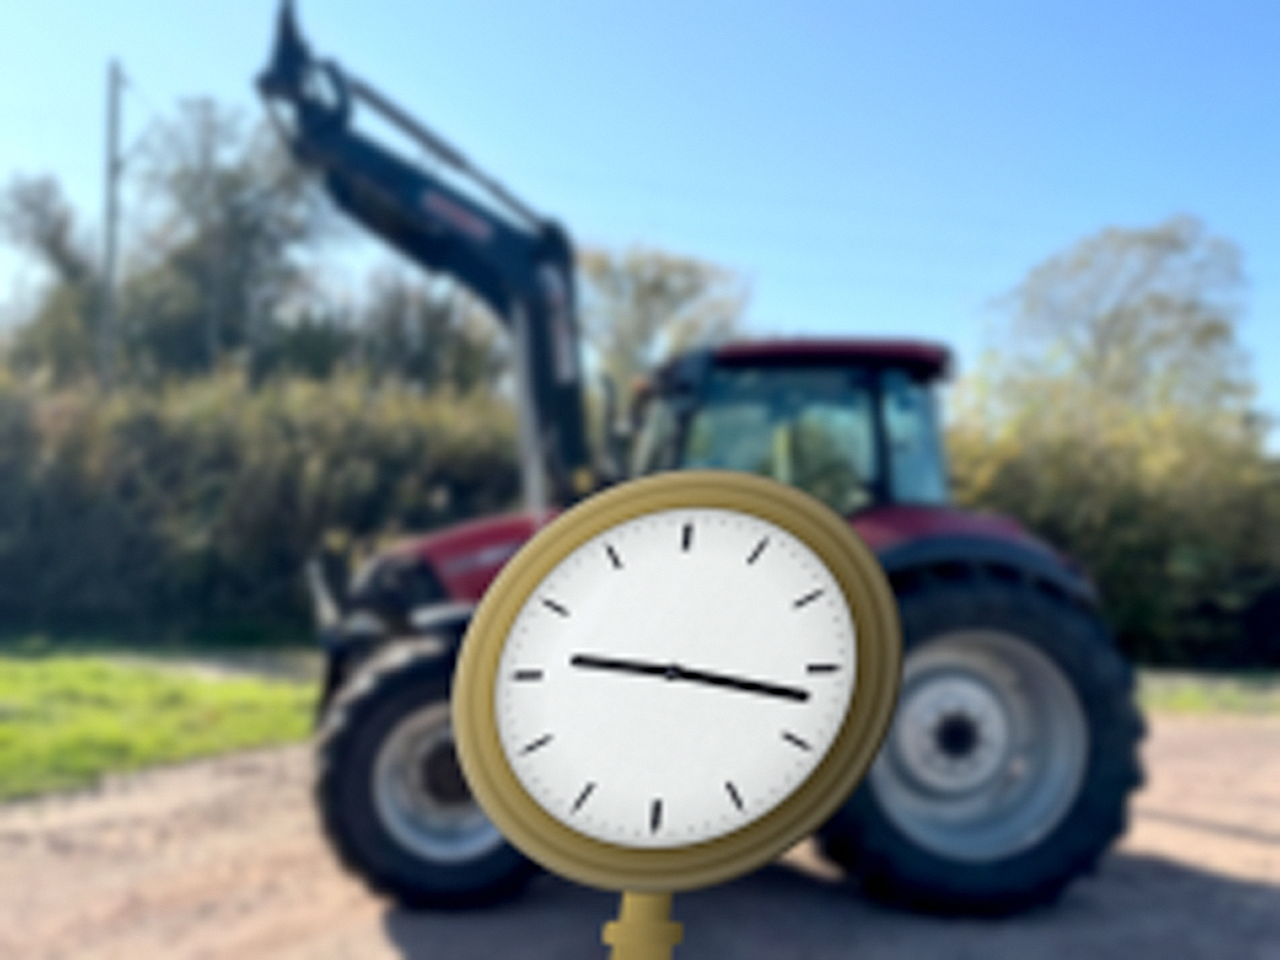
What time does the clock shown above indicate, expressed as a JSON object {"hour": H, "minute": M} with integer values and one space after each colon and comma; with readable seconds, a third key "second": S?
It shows {"hour": 9, "minute": 17}
